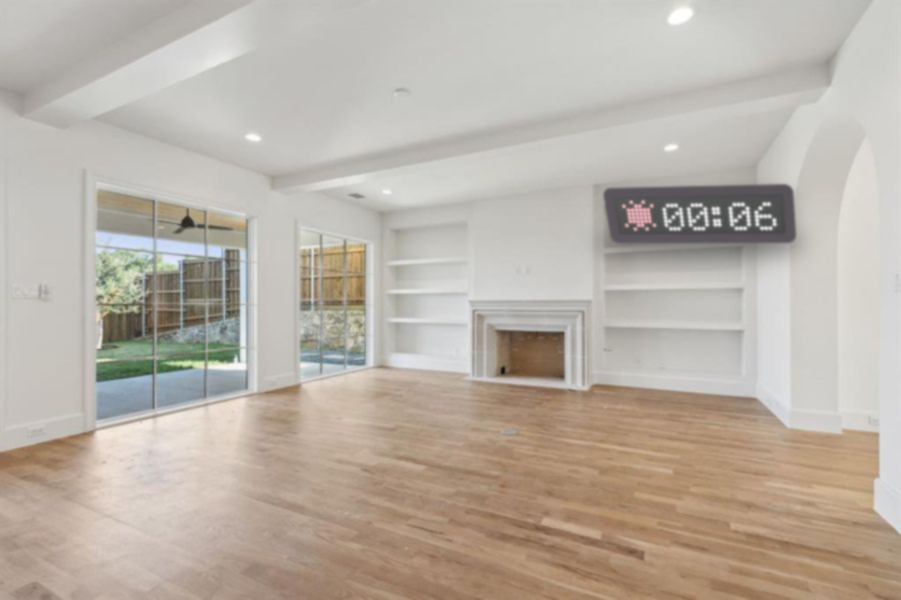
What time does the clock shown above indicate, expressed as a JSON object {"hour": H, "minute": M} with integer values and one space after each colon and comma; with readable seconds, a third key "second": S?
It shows {"hour": 0, "minute": 6}
